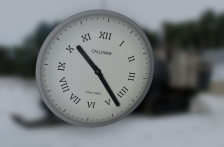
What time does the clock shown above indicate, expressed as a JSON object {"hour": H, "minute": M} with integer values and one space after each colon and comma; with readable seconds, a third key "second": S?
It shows {"hour": 10, "minute": 23}
